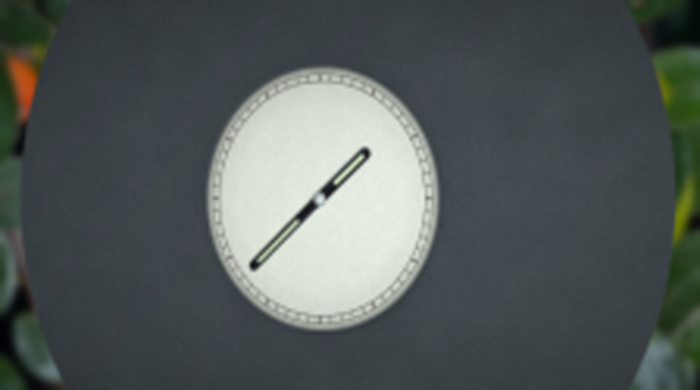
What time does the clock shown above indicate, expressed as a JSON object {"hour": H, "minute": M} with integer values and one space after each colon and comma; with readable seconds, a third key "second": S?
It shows {"hour": 1, "minute": 38}
